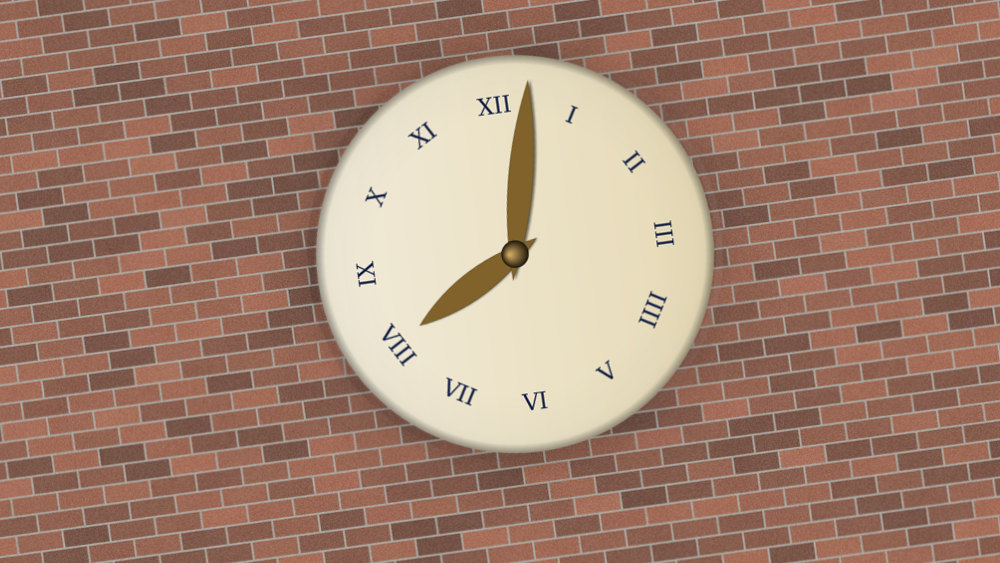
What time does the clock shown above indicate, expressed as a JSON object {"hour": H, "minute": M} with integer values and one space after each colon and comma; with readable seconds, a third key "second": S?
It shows {"hour": 8, "minute": 2}
